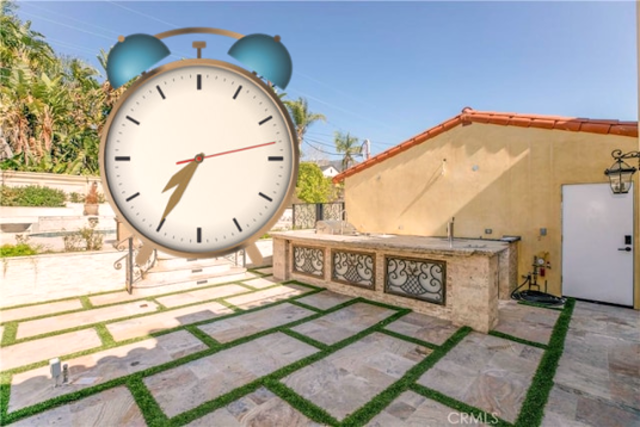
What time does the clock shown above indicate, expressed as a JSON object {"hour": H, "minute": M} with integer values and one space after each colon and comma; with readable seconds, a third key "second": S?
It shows {"hour": 7, "minute": 35, "second": 13}
